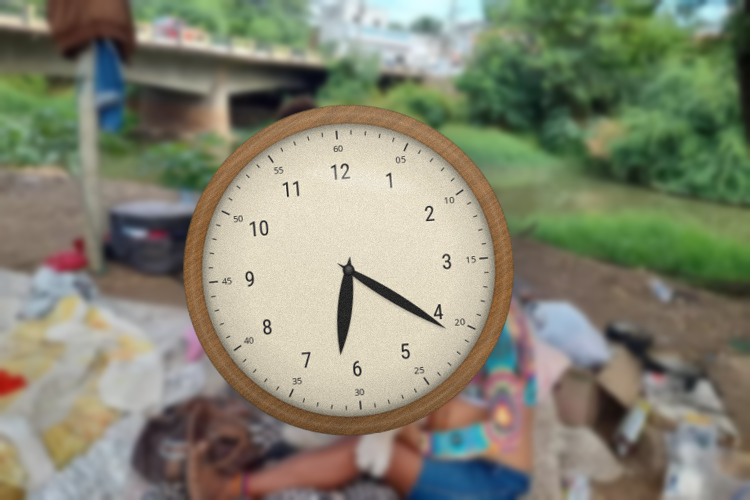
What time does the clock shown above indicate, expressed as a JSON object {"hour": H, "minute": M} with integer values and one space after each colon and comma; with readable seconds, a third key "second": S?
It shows {"hour": 6, "minute": 21}
